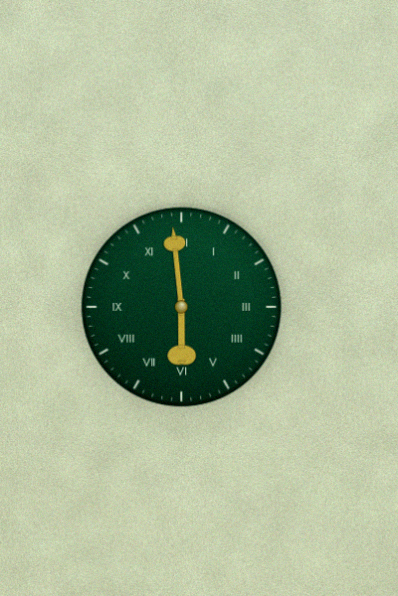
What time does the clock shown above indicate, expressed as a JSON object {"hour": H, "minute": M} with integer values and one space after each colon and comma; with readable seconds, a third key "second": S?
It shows {"hour": 5, "minute": 59}
